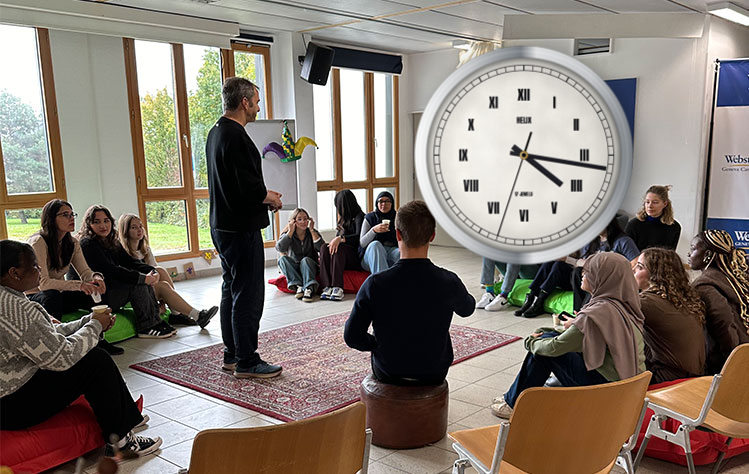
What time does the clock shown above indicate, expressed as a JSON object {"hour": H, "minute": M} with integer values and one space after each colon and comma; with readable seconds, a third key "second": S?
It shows {"hour": 4, "minute": 16, "second": 33}
